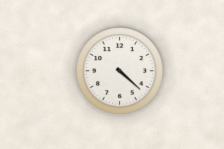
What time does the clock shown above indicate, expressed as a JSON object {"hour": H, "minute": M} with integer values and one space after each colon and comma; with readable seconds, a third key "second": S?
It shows {"hour": 4, "minute": 22}
